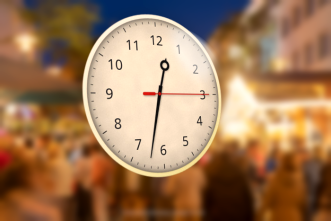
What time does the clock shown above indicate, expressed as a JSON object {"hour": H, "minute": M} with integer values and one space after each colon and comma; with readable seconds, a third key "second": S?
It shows {"hour": 12, "minute": 32, "second": 15}
